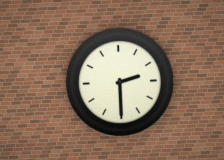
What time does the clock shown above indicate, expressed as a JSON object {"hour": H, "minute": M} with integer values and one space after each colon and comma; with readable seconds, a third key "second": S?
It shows {"hour": 2, "minute": 30}
